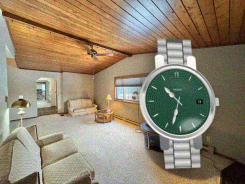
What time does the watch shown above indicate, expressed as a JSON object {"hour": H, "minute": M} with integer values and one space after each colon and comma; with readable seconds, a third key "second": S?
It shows {"hour": 10, "minute": 33}
